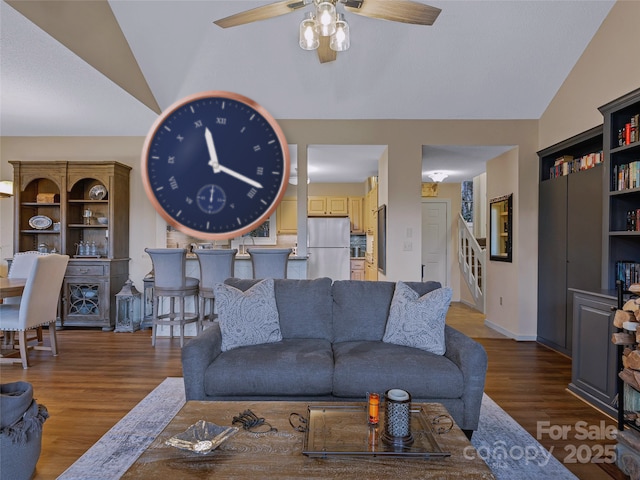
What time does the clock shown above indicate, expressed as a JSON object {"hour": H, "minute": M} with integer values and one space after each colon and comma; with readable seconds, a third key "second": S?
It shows {"hour": 11, "minute": 18}
